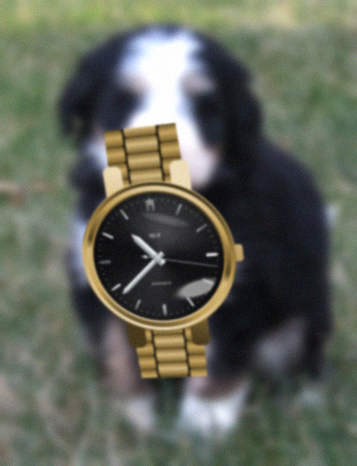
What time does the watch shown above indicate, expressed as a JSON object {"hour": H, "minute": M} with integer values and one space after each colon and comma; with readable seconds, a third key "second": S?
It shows {"hour": 10, "minute": 38, "second": 17}
